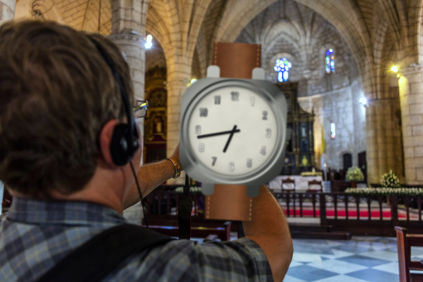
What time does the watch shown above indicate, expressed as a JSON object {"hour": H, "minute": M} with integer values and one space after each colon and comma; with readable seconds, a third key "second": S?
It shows {"hour": 6, "minute": 43}
